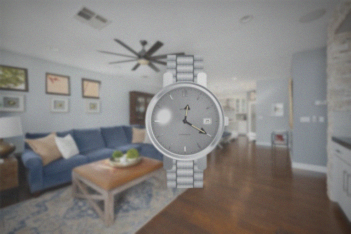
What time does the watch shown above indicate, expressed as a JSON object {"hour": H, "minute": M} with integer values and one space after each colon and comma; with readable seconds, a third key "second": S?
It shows {"hour": 12, "minute": 20}
